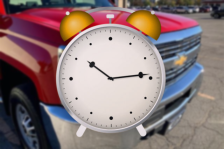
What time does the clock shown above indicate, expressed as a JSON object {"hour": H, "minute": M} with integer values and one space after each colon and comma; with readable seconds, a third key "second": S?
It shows {"hour": 10, "minute": 14}
